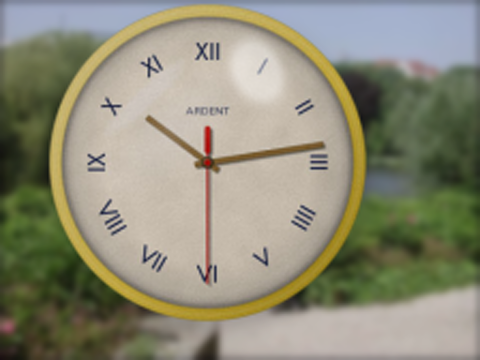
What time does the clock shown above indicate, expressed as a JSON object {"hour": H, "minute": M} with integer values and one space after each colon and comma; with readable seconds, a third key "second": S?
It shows {"hour": 10, "minute": 13, "second": 30}
